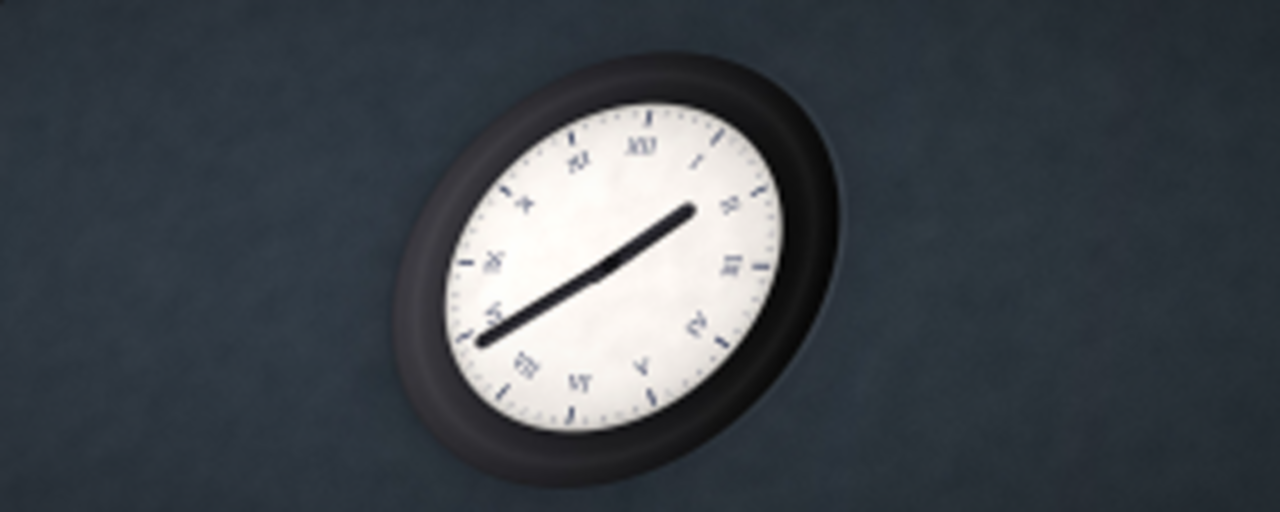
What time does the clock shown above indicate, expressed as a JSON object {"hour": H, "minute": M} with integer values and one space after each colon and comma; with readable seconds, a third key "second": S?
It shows {"hour": 1, "minute": 39}
